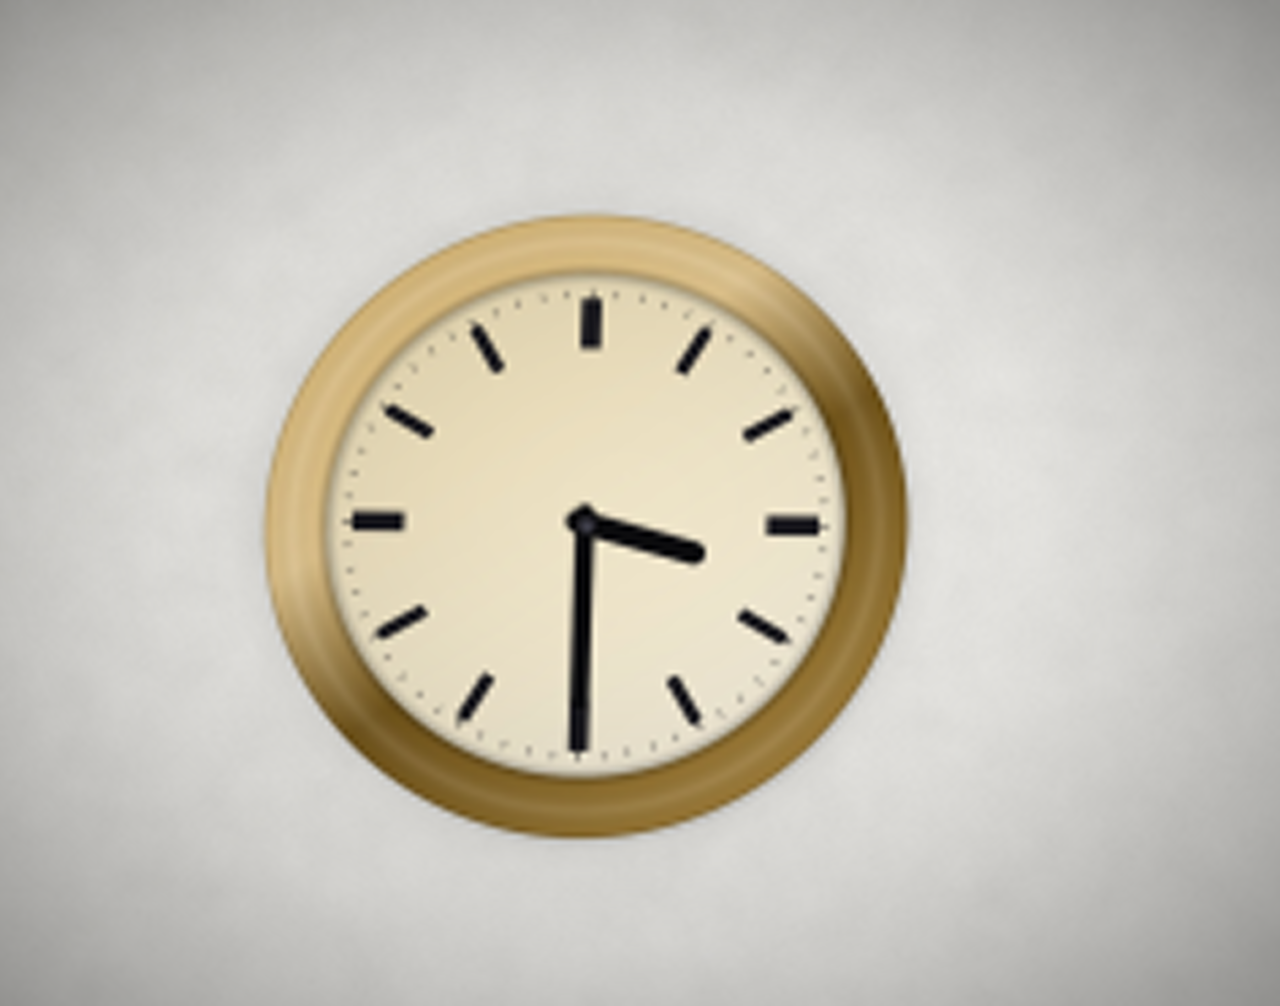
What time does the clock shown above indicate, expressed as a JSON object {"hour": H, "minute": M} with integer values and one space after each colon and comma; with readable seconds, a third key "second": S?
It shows {"hour": 3, "minute": 30}
